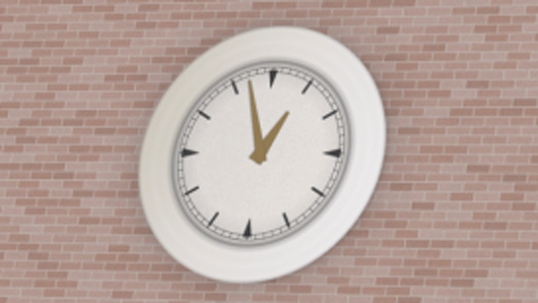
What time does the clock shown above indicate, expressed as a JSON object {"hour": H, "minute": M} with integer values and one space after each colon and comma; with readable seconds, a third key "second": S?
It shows {"hour": 12, "minute": 57}
